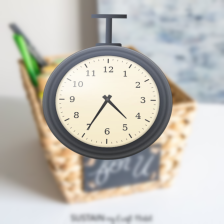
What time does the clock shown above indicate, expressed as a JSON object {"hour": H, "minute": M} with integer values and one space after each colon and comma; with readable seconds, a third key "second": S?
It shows {"hour": 4, "minute": 35}
